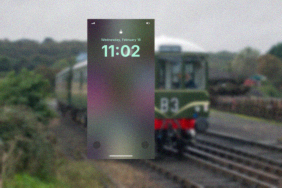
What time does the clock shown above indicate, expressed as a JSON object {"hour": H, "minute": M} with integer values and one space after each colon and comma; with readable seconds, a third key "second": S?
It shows {"hour": 11, "minute": 2}
